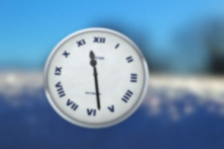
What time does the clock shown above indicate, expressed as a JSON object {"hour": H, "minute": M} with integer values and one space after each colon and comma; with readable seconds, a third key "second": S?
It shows {"hour": 11, "minute": 28}
